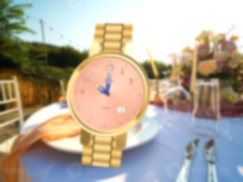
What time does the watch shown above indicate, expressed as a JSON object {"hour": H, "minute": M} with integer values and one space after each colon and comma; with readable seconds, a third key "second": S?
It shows {"hour": 10, "minute": 0}
